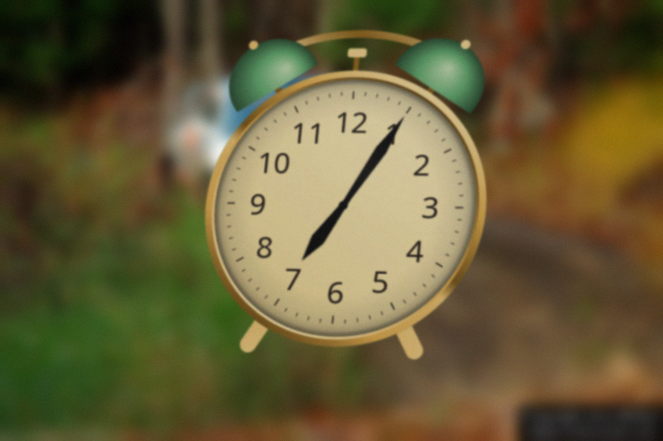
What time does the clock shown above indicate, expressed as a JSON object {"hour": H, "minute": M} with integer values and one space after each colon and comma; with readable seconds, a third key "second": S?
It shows {"hour": 7, "minute": 5}
